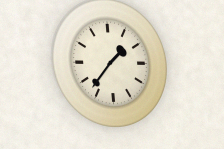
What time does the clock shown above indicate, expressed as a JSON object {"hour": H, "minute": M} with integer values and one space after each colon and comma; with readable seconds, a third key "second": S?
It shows {"hour": 1, "minute": 37}
